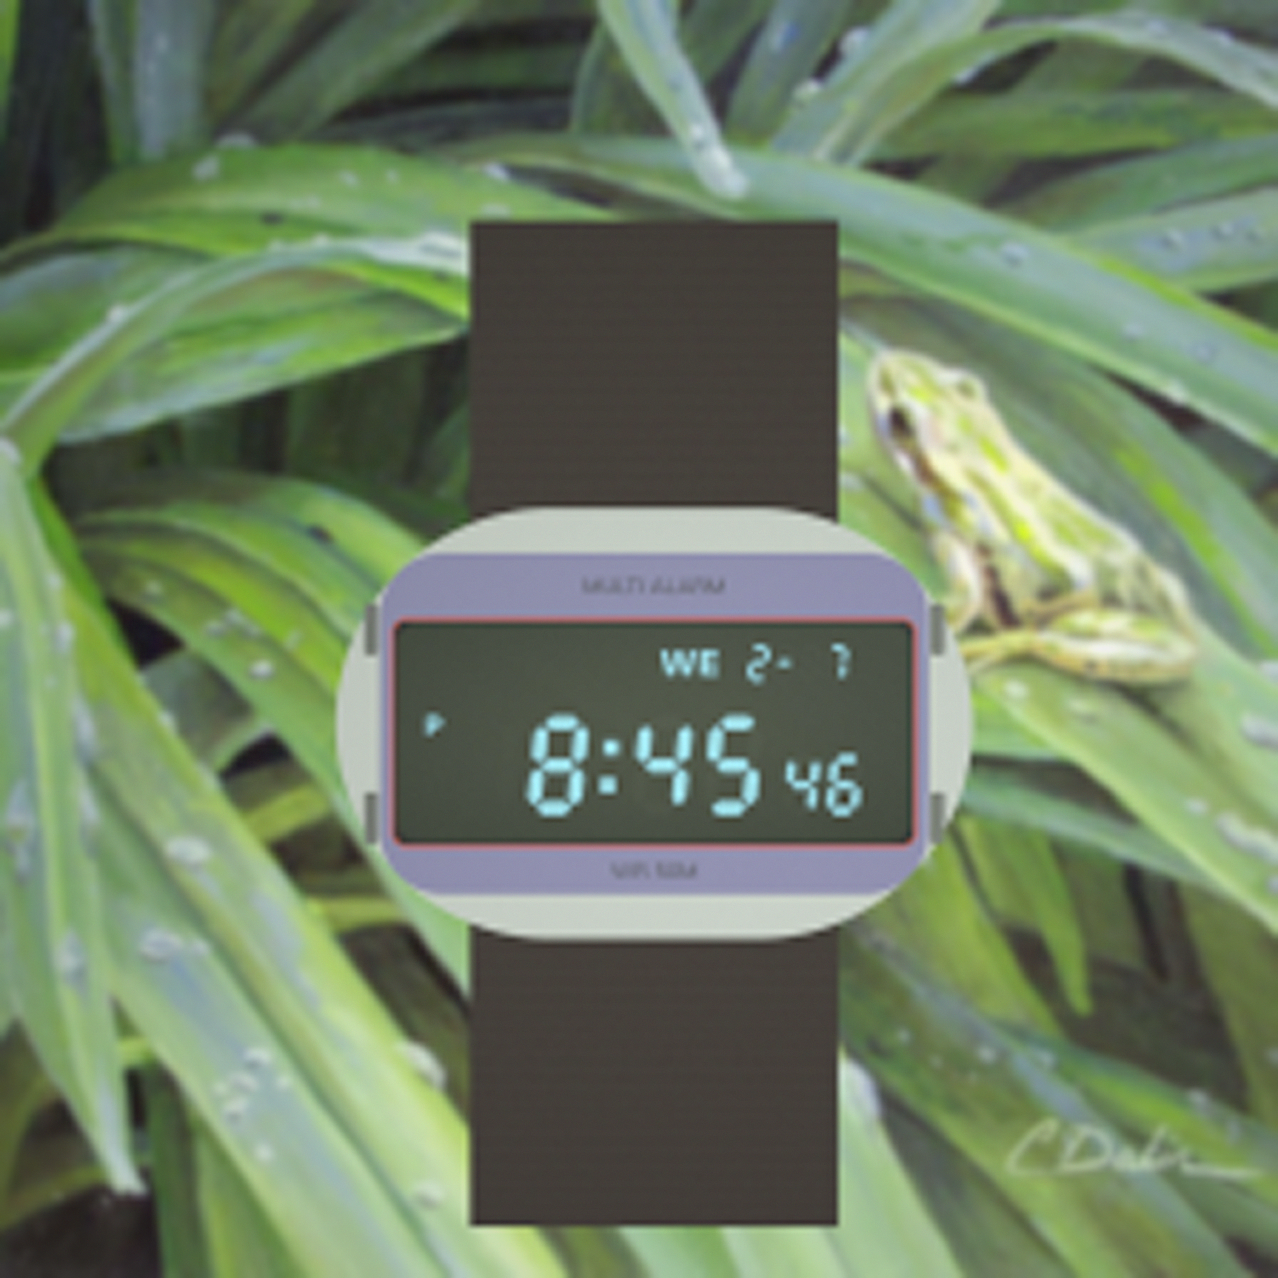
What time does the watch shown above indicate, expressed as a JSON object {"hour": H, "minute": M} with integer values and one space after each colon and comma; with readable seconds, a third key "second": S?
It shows {"hour": 8, "minute": 45, "second": 46}
